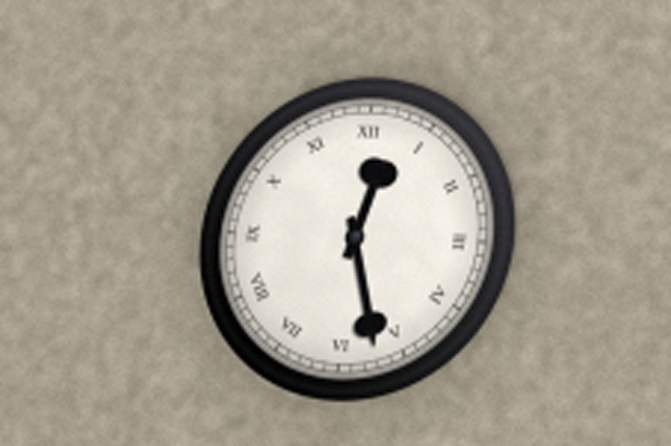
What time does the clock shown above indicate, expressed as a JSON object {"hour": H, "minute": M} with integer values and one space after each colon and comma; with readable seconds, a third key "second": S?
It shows {"hour": 12, "minute": 27}
